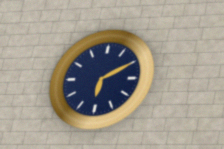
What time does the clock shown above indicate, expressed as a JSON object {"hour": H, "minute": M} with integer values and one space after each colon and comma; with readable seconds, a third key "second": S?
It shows {"hour": 6, "minute": 10}
